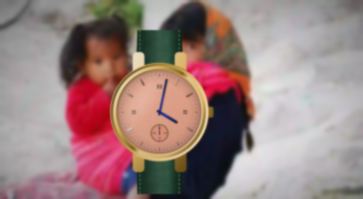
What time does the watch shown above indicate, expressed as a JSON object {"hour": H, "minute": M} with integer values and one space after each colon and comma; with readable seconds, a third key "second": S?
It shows {"hour": 4, "minute": 2}
